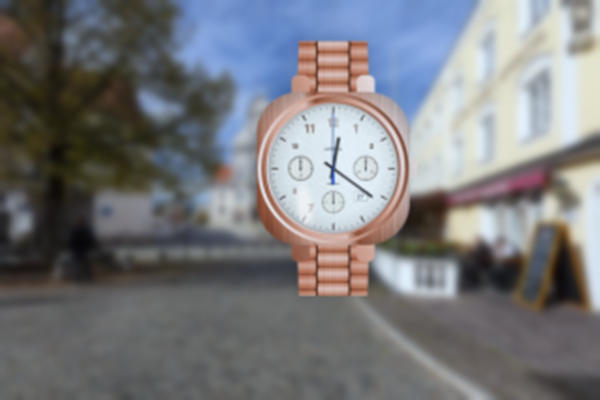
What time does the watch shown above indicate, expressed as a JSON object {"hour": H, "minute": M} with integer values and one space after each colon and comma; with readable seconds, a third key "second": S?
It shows {"hour": 12, "minute": 21}
